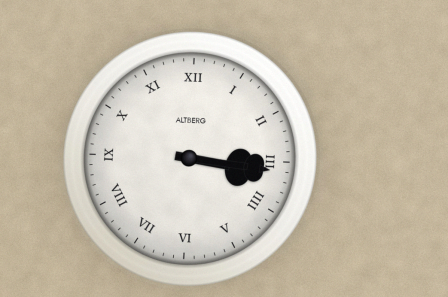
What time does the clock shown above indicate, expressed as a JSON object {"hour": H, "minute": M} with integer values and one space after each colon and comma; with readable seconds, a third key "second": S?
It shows {"hour": 3, "minute": 16}
